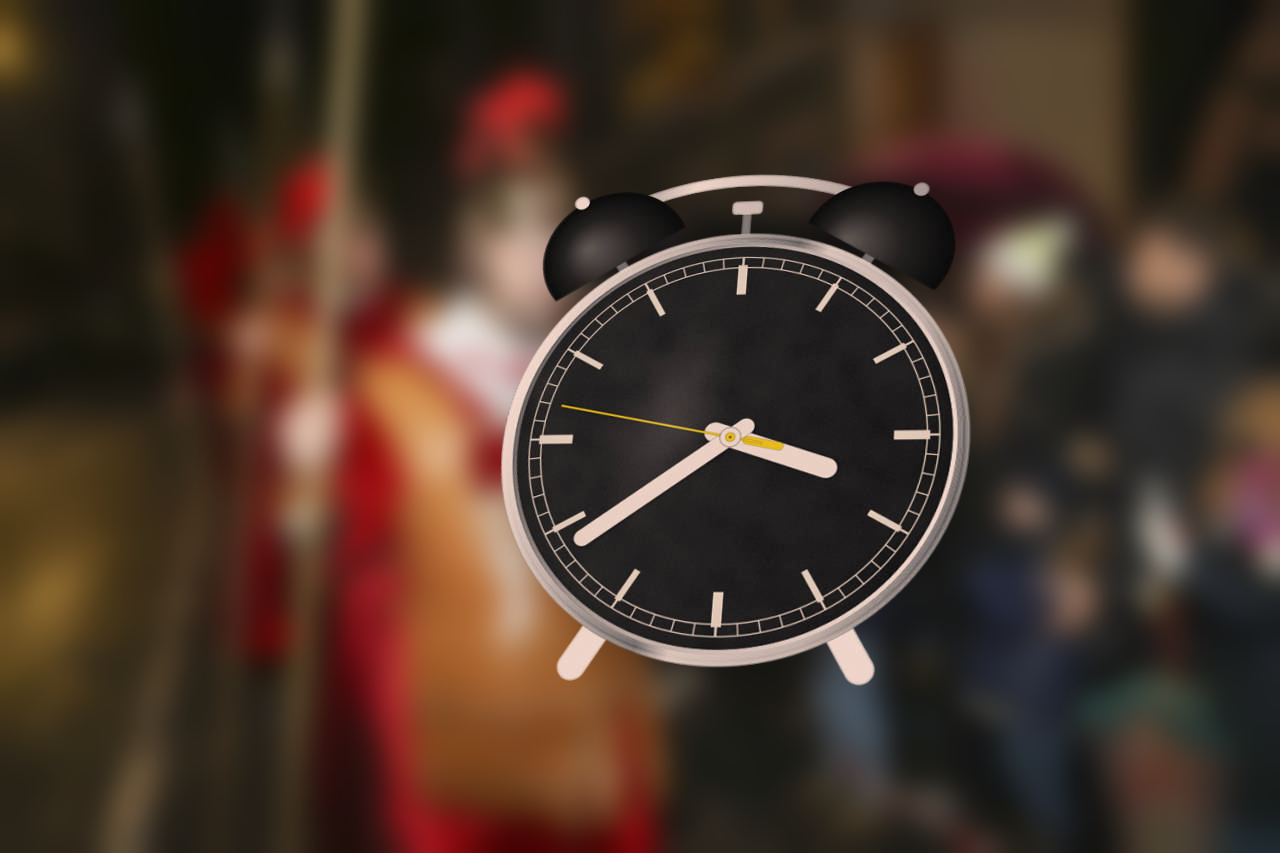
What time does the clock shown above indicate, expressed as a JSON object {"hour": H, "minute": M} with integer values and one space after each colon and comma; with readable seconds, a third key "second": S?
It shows {"hour": 3, "minute": 38, "second": 47}
